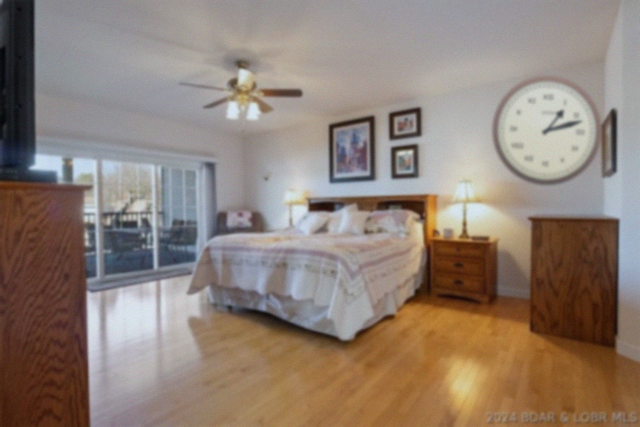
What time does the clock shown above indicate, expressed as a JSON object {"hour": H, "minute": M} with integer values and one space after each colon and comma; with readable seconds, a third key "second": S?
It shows {"hour": 1, "minute": 12}
